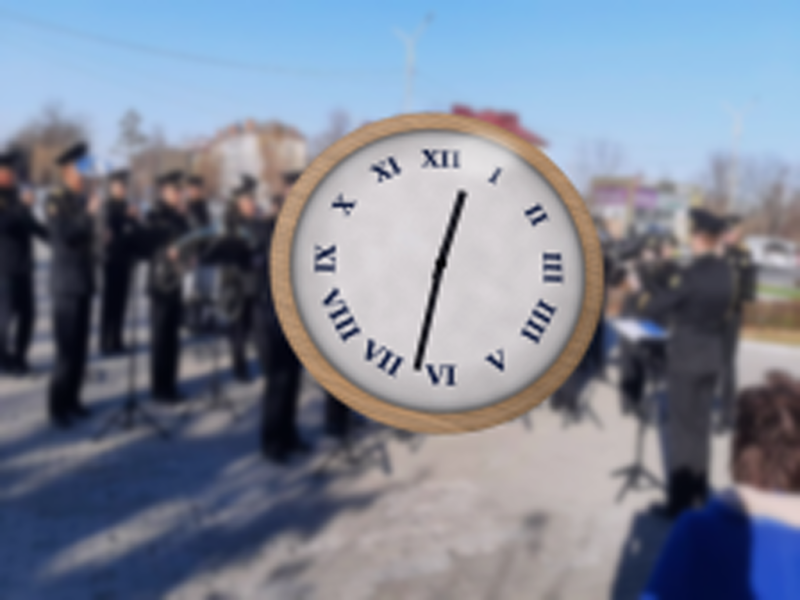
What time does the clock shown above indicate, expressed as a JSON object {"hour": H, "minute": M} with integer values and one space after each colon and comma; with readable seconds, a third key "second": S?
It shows {"hour": 12, "minute": 32}
